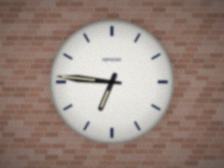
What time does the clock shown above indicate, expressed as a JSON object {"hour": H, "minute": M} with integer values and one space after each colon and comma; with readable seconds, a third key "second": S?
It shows {"hour": 6, "minute": 46}
